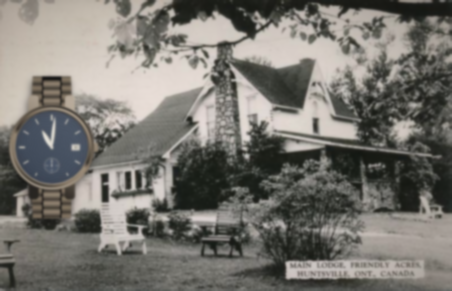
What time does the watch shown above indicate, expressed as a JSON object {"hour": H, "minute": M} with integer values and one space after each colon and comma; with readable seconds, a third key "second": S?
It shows {"hour": 11, "minute": 1}
